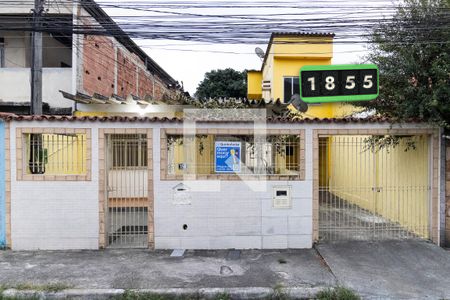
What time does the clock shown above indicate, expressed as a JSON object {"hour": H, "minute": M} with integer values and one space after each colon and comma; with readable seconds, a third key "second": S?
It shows {"hour": 18, "minute": 55}
